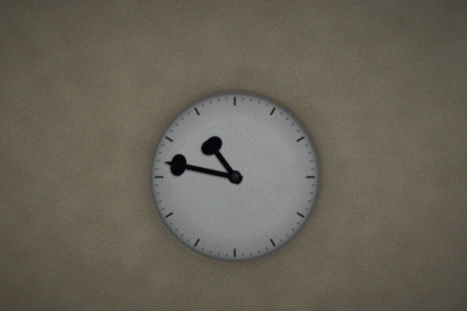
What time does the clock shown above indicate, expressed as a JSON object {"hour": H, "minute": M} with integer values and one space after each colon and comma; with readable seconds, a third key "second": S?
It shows {"hour": 10, "minute": 47}
